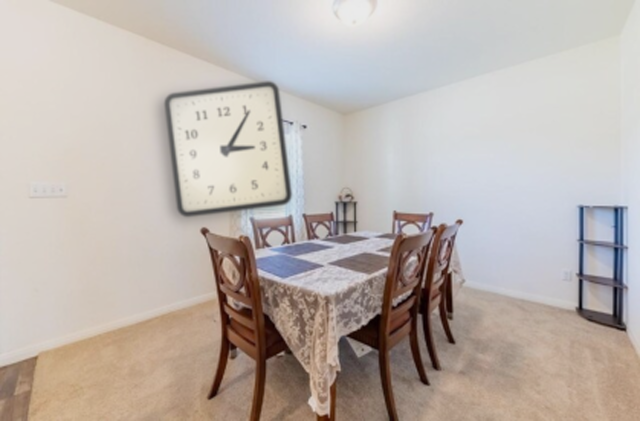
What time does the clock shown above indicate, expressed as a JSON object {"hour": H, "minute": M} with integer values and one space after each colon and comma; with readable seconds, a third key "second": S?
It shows {"hour": 3, "minute": 6}
